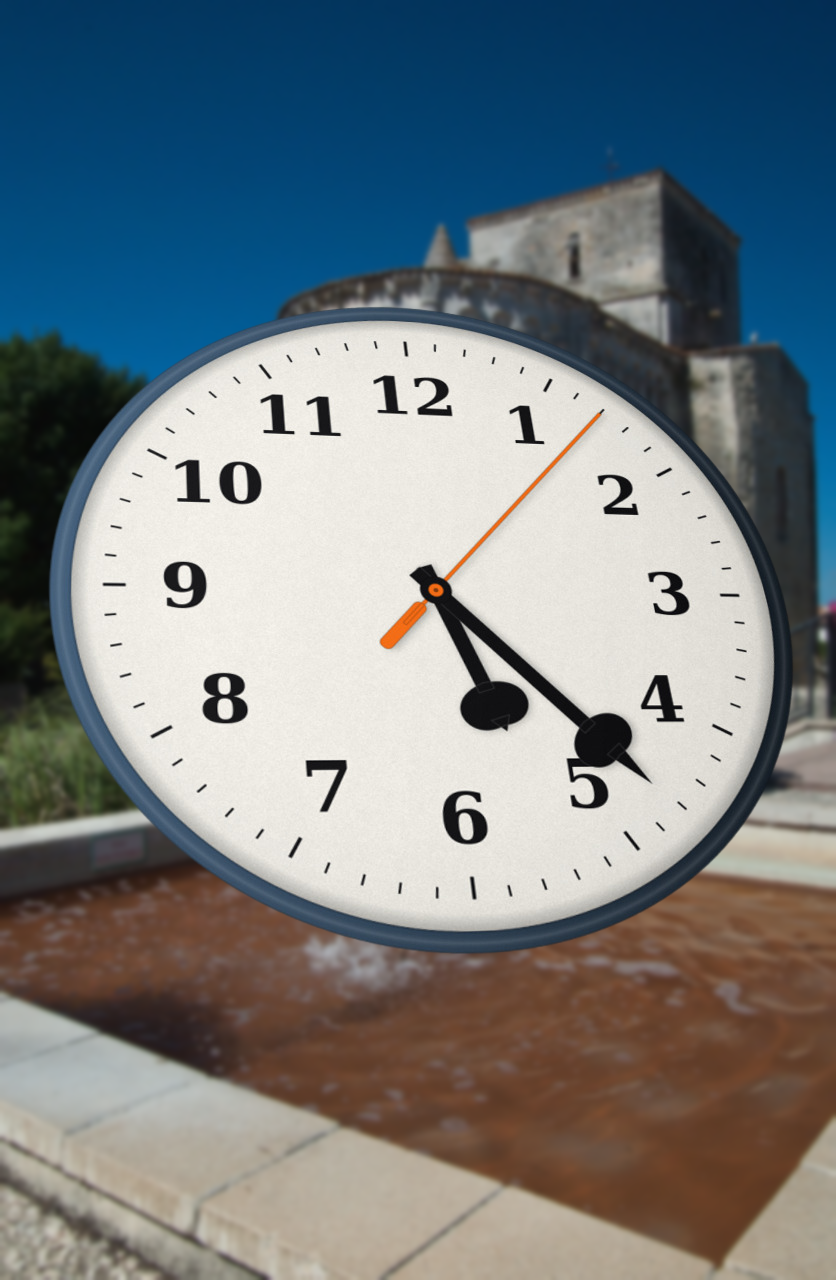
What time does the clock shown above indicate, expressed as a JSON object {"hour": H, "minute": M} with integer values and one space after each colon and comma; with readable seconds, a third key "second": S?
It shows {"hour": 5, "minute": 23, "second": 7}
